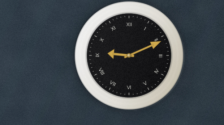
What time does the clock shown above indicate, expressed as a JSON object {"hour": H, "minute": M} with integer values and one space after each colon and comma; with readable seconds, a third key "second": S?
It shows {"hour": 9, "minute": 11}
